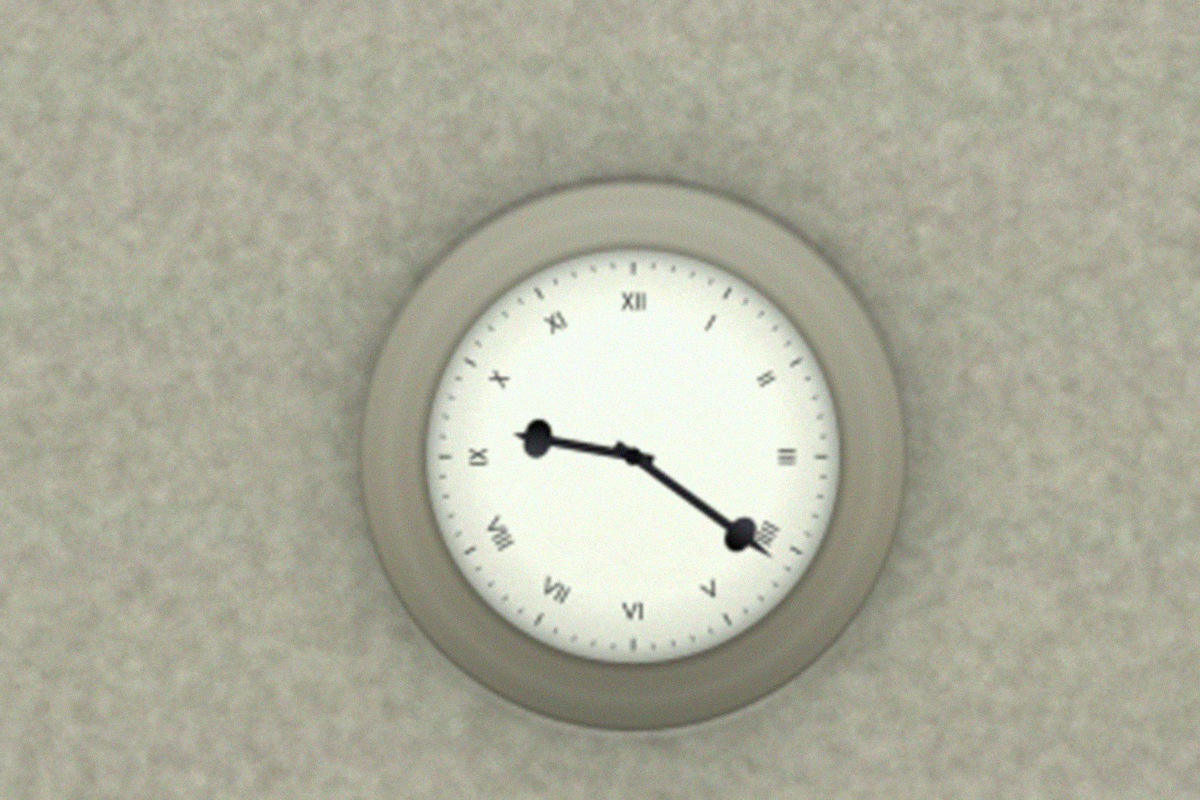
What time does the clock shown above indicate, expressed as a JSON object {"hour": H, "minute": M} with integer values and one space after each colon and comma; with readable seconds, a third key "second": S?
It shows {"hour": 9, "minute": 21}
